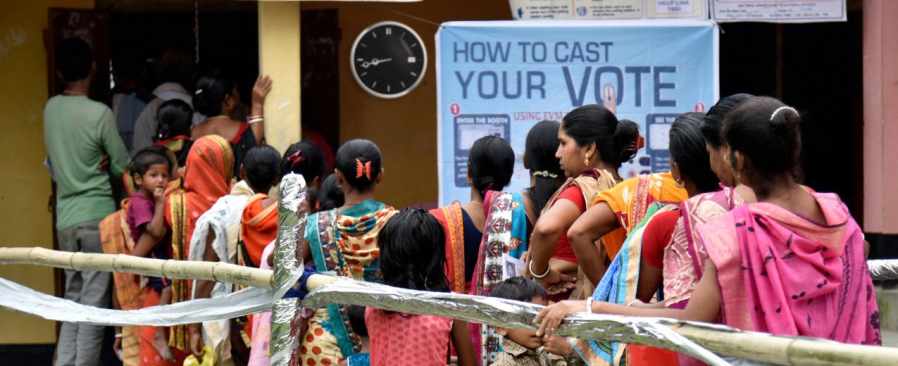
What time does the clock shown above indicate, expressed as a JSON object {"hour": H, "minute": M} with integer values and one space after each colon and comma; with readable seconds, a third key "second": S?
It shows {"hour": 8, "minute": 43}
